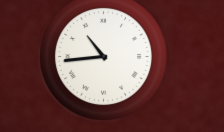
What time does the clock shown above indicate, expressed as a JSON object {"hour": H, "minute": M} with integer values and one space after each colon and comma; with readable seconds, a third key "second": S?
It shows {"hour": 10, "minute": 44}
